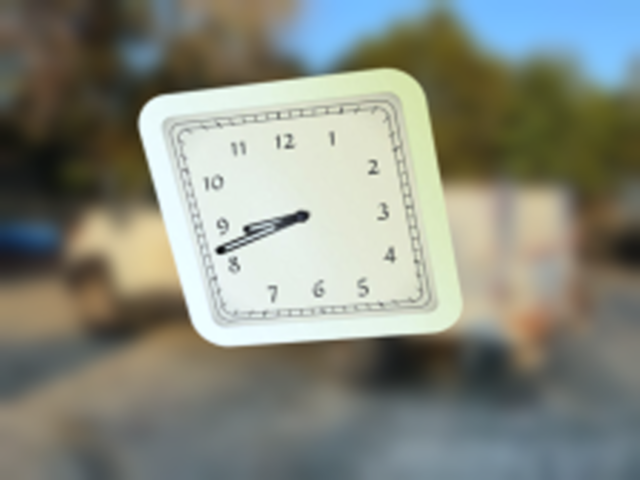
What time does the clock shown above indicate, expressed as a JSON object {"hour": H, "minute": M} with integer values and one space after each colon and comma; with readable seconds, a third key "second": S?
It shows {"hour": 8, "minute": 42}
